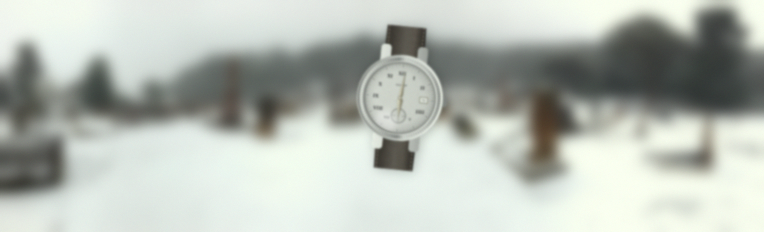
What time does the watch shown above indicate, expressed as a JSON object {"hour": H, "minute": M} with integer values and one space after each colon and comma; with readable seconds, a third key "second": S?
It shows {"hour": 6, "minute": 1}
